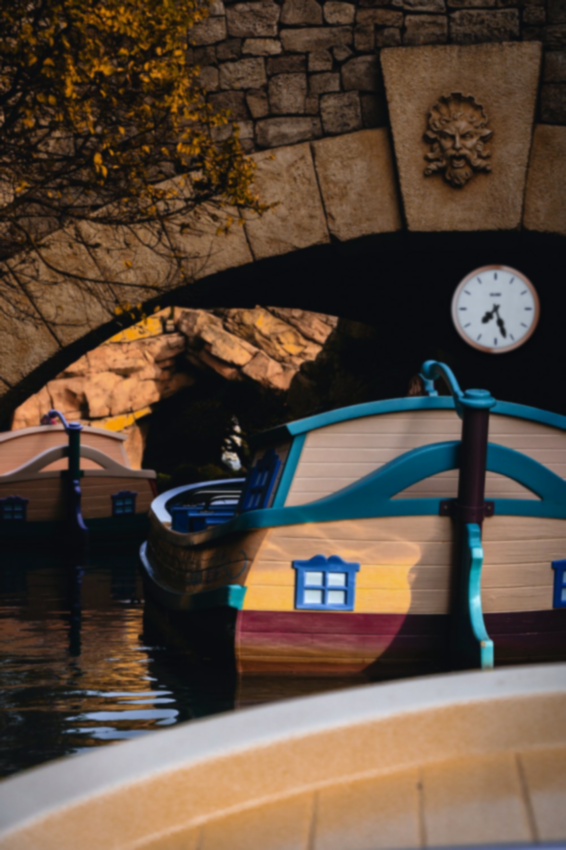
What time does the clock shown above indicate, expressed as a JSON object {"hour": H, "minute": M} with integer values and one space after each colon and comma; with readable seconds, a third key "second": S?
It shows {"hour": 7, "minute": 27}
